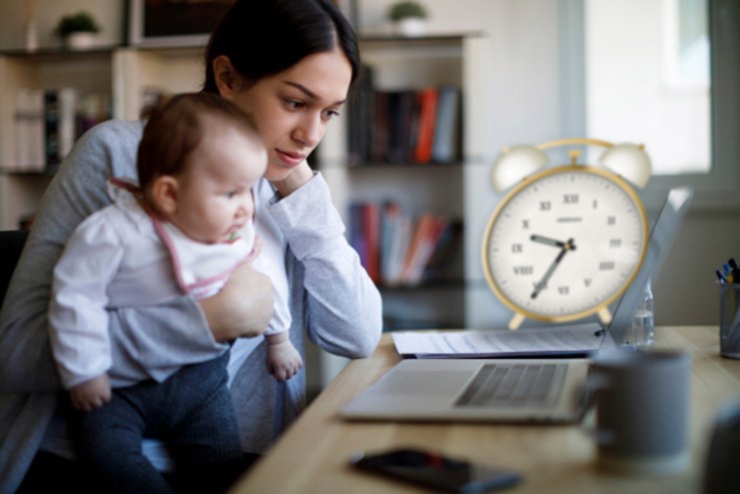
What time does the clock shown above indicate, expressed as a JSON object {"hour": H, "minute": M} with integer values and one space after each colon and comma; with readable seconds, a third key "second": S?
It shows {"hour": 9, "minute": 35}
